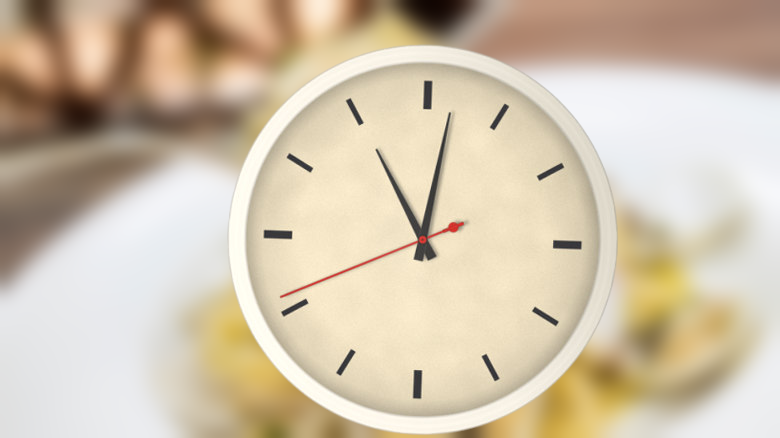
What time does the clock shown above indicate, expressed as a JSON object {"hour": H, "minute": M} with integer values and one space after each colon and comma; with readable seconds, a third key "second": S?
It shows {"hour": 11, "minute": 1, "second": 41}
